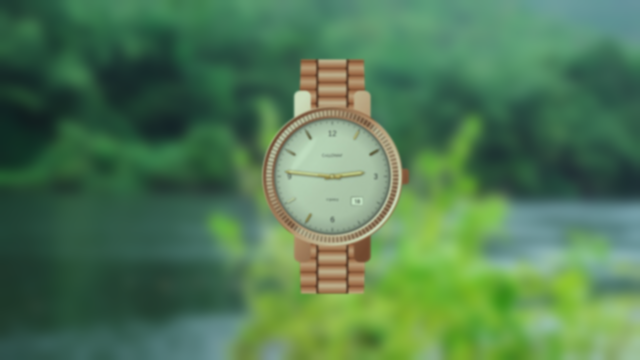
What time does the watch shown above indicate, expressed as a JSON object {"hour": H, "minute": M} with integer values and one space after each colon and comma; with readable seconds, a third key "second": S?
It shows {"hour": 2, "minute": 46}
